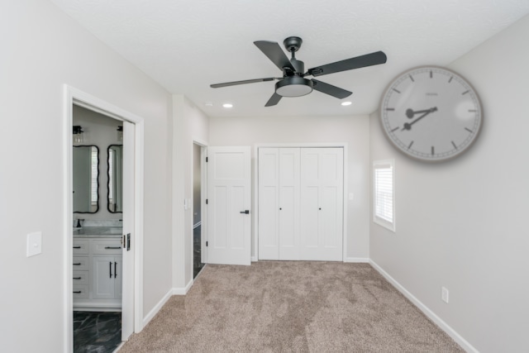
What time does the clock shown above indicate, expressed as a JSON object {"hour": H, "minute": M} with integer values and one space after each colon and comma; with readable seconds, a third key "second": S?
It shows {"hour": 8, "minute": 39}
